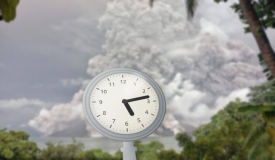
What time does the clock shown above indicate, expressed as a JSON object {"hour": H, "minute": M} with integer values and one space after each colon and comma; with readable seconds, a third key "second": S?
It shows {"hour": 5, "minute": 13}
